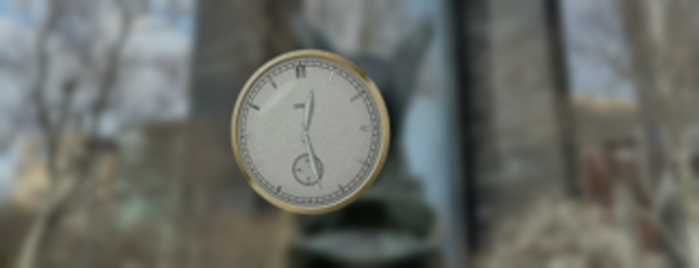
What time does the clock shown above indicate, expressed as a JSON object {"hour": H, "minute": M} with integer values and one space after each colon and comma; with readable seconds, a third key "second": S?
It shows {"hour": 12, "minute": 28}
